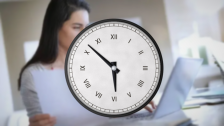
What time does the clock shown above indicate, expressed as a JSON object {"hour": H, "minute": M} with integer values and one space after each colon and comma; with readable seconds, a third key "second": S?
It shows {"hour": 5, "minute": 52}
